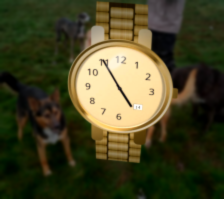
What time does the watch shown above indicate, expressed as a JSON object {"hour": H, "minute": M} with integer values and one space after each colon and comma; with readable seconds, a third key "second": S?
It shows {"hour": 4, "minute": 55}
